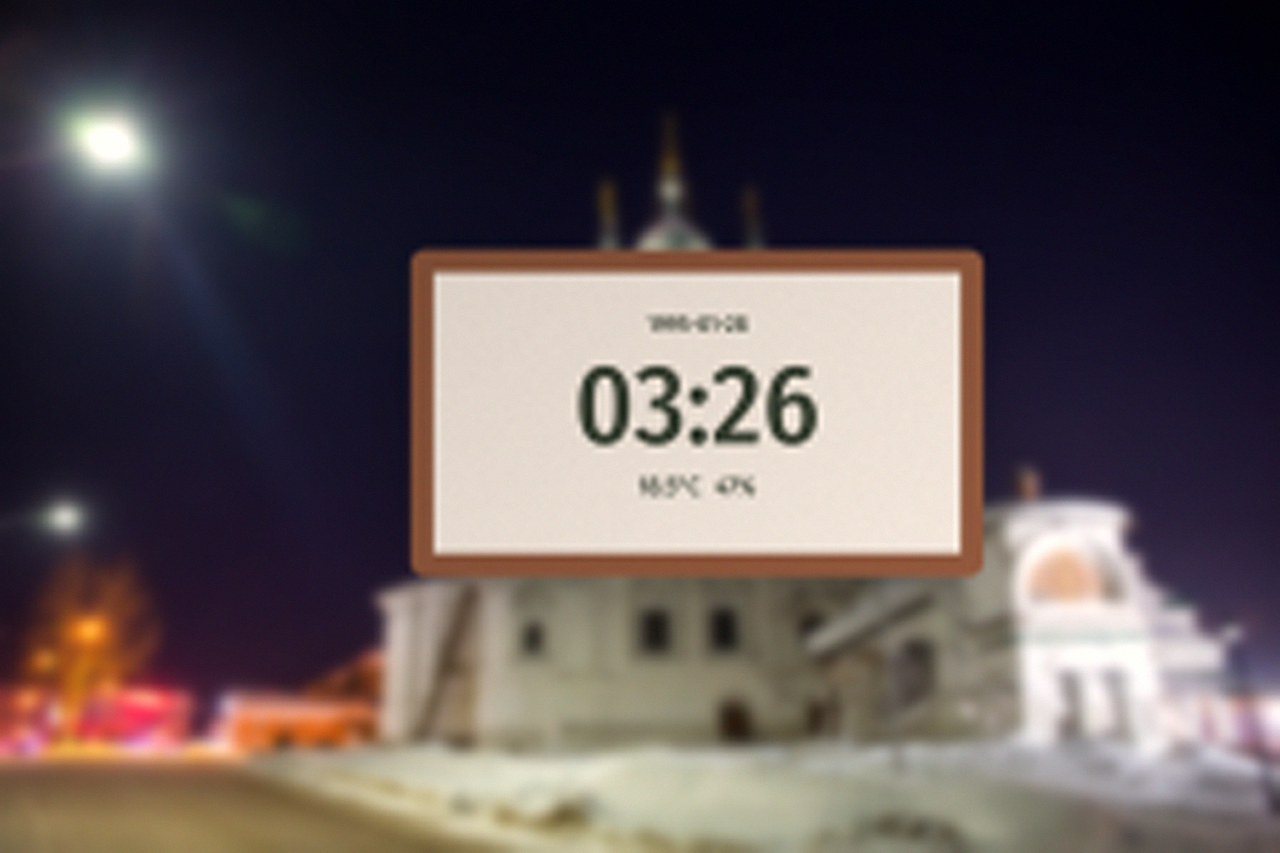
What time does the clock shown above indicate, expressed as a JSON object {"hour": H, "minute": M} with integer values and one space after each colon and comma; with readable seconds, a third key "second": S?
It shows {"hour": 3, "minute": 26}
